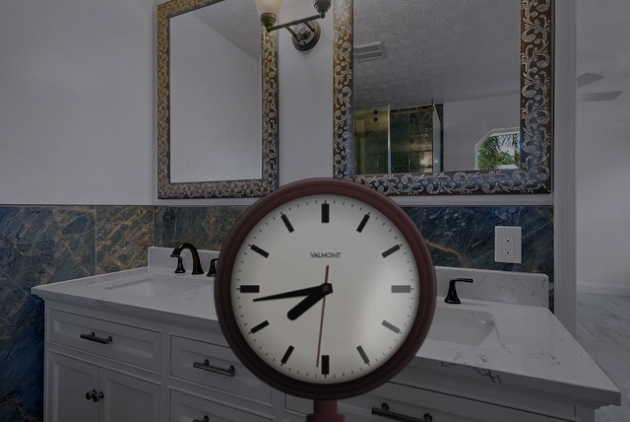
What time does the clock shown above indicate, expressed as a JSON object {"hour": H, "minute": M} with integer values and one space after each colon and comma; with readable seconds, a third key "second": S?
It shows {"hour": 7, "minute": 43, "second": 31}
